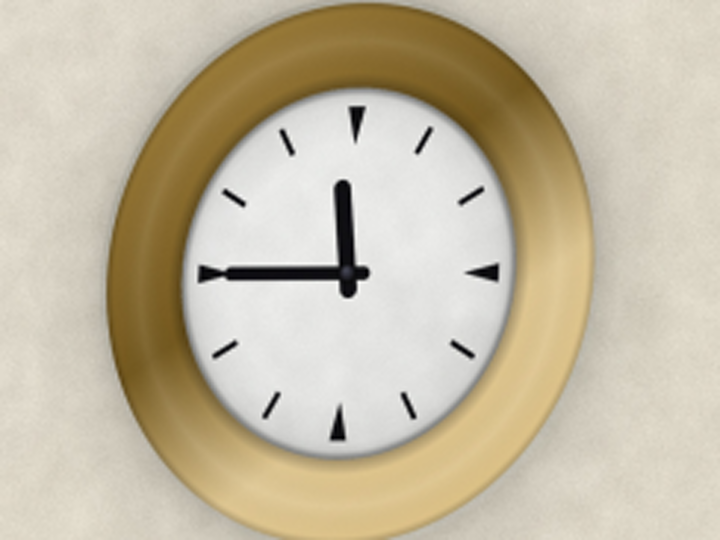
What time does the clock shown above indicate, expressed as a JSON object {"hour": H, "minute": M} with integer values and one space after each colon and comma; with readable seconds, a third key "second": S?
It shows {"hour": 11, "minute": 45}
